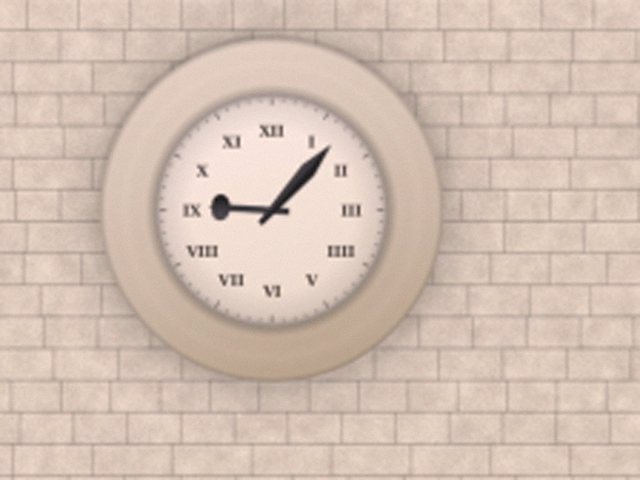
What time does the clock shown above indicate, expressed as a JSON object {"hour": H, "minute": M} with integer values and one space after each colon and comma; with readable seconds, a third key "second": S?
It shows {"hour": 9, "minute": 7}
